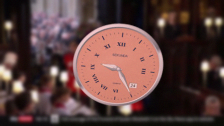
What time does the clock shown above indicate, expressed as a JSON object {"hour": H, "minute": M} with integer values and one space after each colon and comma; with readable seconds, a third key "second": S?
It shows {"hour": 9, "minute": 25}
